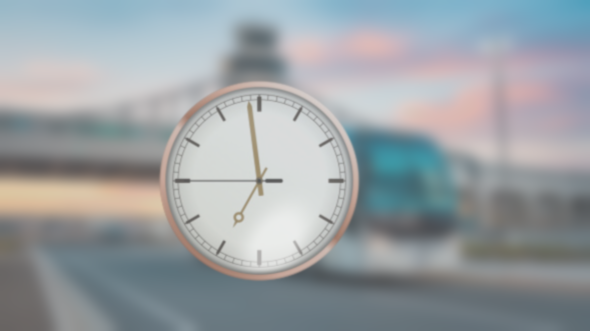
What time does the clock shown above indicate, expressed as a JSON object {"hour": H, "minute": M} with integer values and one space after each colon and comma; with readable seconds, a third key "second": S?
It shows {"hour": 6, "minute": 58, "second": 45}
